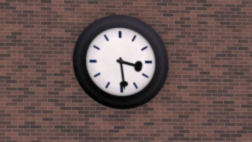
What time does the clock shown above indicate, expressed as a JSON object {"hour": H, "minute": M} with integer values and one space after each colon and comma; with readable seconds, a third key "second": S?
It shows {"hour": 3, "minute": 29}
